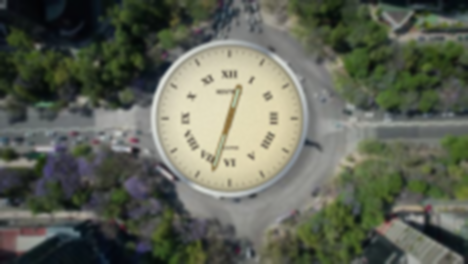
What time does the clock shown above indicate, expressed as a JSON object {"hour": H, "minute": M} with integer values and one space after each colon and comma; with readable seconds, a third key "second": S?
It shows {"hour": 12, "minute": 33}
